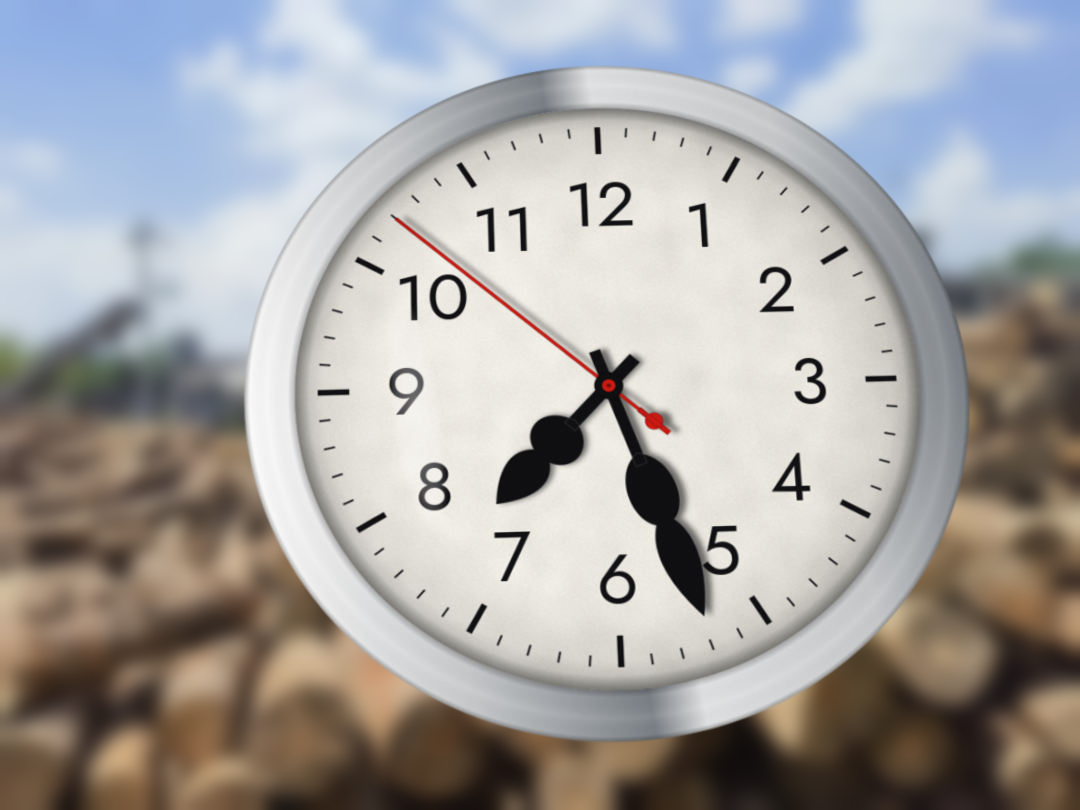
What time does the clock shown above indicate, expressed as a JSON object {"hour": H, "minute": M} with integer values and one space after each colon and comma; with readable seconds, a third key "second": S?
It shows {"hour": 7, "minute": 26, "second": 52}
